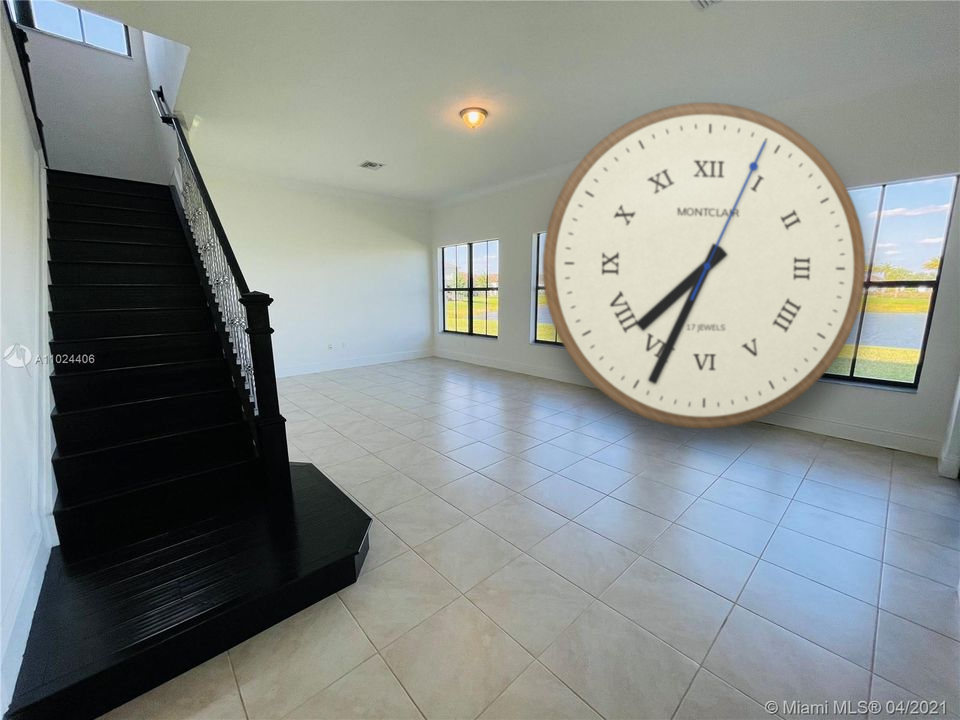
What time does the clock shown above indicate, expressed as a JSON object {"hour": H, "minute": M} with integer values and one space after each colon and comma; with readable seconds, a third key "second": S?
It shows {"hour": 7, "minute": 34, "second": 4}
